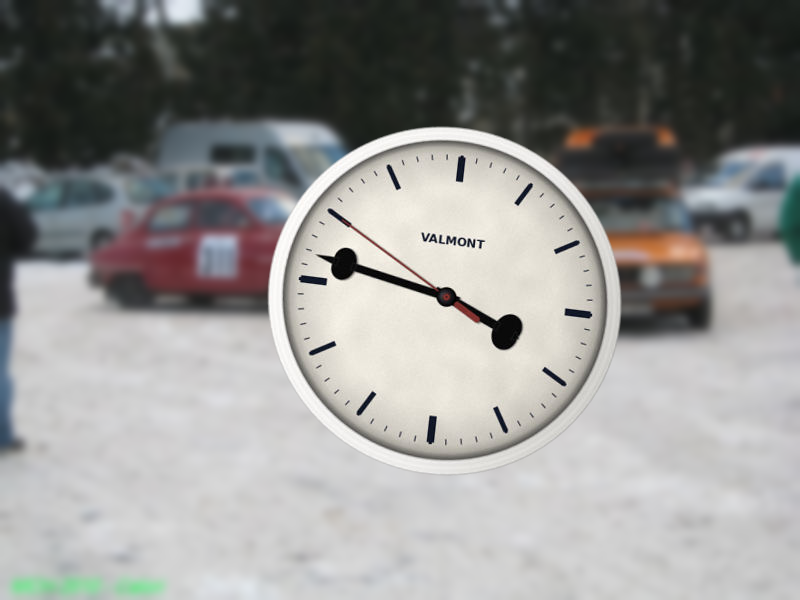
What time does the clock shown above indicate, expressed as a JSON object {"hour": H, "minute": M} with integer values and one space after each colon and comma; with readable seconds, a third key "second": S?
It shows {"hour": 3, "minute": 46, "second": 50}
